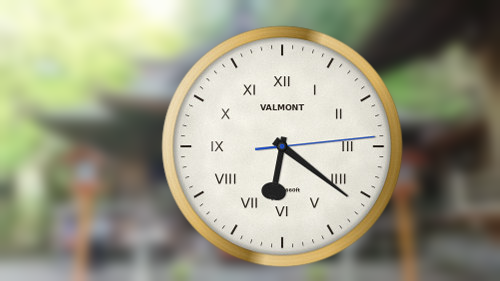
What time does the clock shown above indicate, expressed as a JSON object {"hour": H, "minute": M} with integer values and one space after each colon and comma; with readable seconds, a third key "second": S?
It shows {"hour": 6, "minute": 21, "second": 14}
